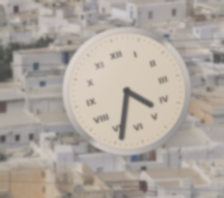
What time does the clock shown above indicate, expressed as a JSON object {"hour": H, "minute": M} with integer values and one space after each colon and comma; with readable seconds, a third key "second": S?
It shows {"hour": 4, "minute": 34}
